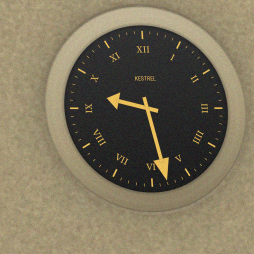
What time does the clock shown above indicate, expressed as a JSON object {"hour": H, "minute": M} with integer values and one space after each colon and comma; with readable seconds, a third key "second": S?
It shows {"hour": 9, "minute": 28}
